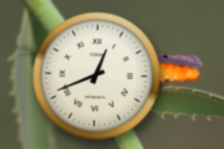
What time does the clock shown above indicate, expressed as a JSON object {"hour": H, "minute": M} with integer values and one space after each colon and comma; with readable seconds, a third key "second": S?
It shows {"hour": 12, "minute": 41}
